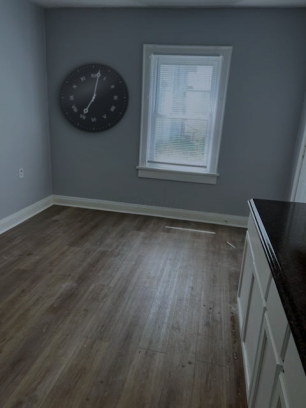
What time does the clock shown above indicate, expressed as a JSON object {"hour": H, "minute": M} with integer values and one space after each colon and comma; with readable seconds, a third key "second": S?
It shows {"hour": 7, "minute": 2}
